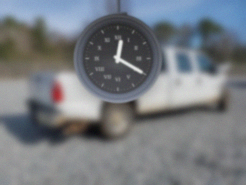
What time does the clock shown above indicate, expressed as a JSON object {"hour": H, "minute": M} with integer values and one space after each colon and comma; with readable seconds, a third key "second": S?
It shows {"hour": 12, "minute": 20}
